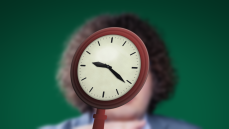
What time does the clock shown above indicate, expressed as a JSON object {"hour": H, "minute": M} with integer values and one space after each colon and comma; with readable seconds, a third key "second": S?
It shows {"hour": 9, "minute": 21}
